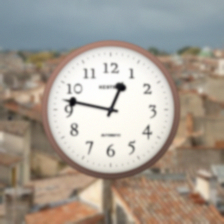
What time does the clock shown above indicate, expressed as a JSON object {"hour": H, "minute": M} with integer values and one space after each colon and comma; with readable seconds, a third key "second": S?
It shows {"hour": 12, "minute": 47}
